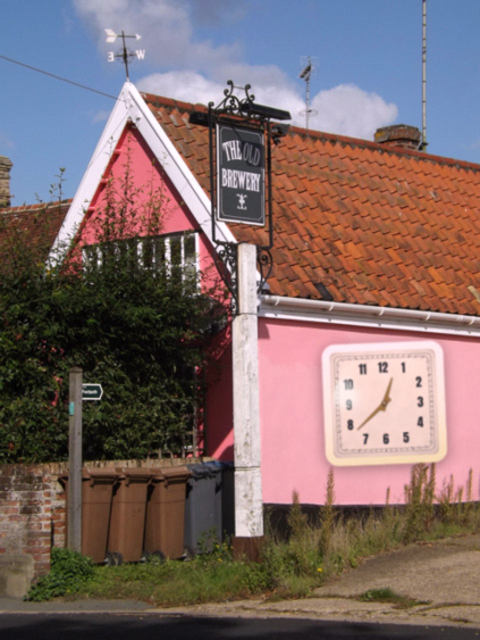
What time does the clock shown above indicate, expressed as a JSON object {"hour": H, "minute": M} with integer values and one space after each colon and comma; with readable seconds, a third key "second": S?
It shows {"hour": 12, "minute": 38}
